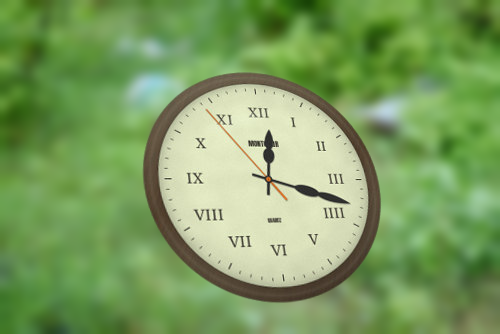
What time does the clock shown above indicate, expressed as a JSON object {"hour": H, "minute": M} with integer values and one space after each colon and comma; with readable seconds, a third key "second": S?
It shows {"hour": 12, "minute": 17, "second": 54}
